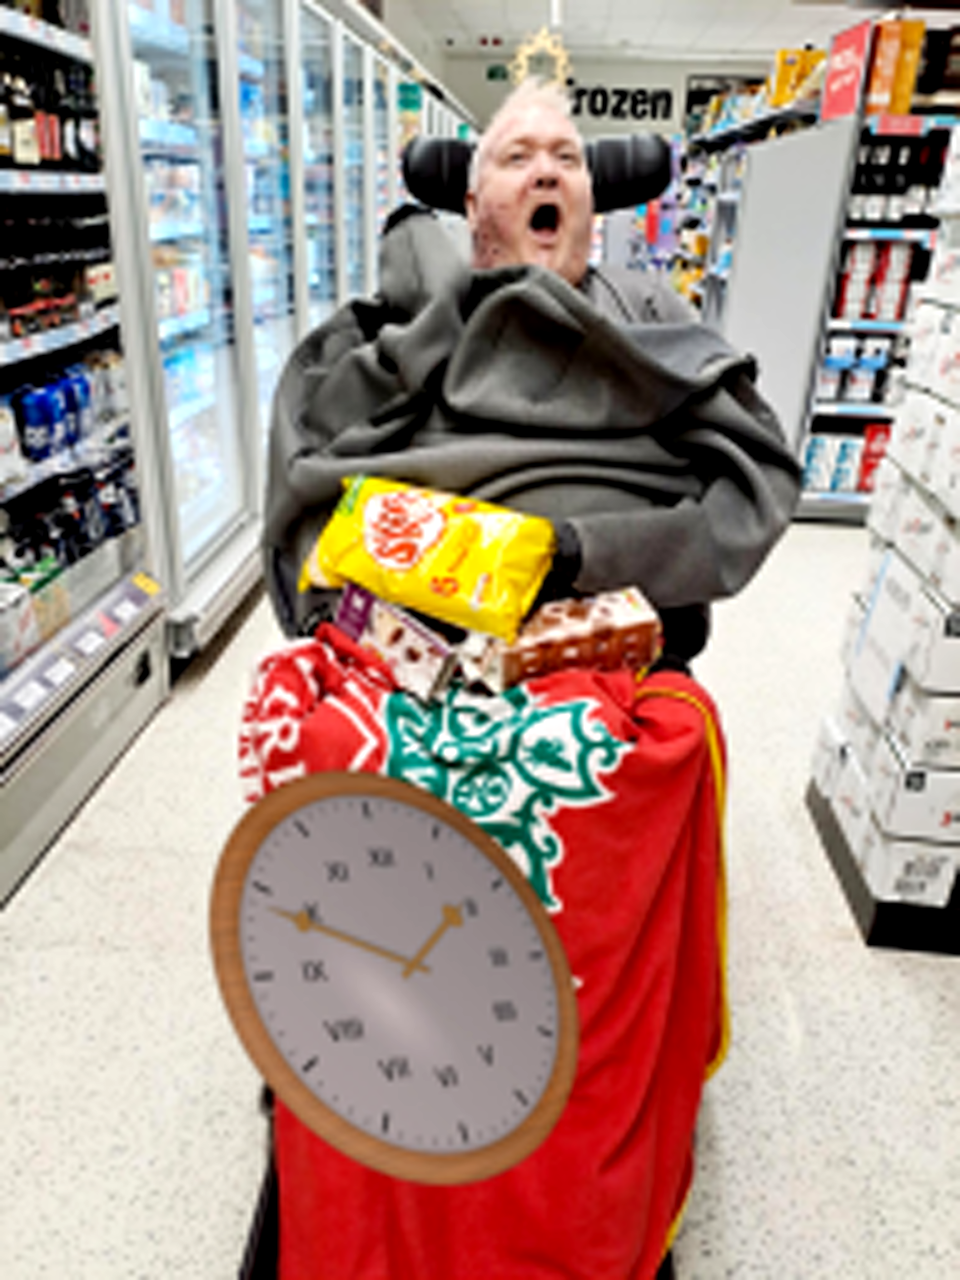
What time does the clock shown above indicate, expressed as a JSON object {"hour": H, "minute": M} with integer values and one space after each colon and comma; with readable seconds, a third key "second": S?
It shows {"hour": 1, "minute": 49}
